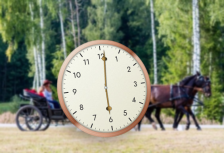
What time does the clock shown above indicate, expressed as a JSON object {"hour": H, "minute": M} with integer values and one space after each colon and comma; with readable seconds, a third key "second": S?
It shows {"hour": 6, "minute": 1}
